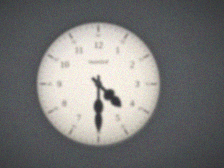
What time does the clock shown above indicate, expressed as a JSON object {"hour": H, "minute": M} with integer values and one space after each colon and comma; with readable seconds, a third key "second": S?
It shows {"hour": 4, "minute": 30}
